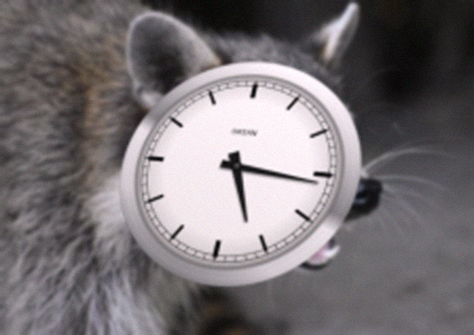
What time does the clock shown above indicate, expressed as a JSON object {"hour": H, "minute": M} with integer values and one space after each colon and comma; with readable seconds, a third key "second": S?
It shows {"hour": 5, "minute": 16}
